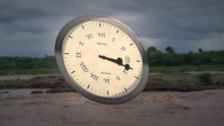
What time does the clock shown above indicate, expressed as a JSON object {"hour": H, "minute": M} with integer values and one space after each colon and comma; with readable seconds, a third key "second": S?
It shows {"hour": 3, "minute": 18}
